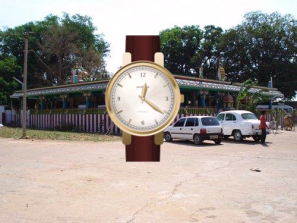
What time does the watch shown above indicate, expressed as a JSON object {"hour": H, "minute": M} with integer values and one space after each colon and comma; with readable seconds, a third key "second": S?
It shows {"hour": 12, "minute": 21}
